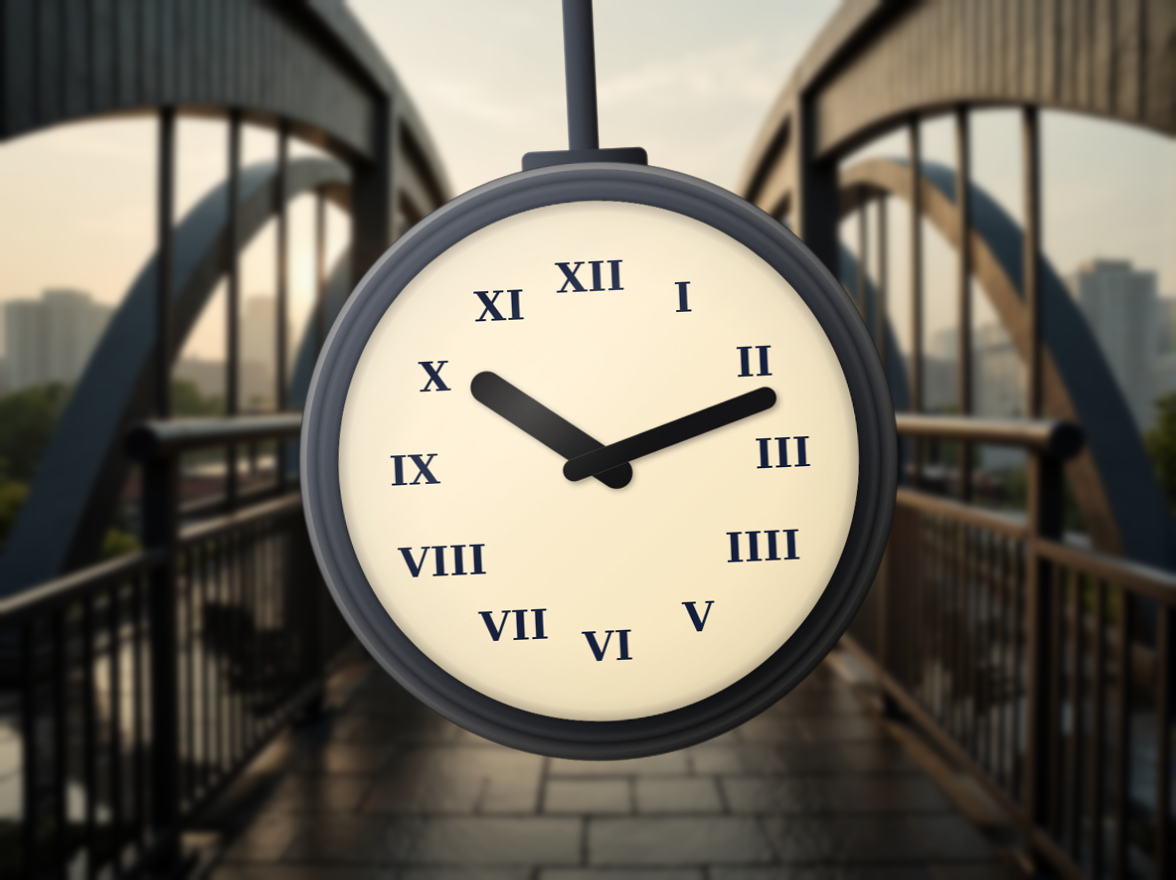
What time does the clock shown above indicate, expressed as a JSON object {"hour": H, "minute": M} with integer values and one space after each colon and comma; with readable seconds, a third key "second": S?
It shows {"hour": 10, "minute": 12}
